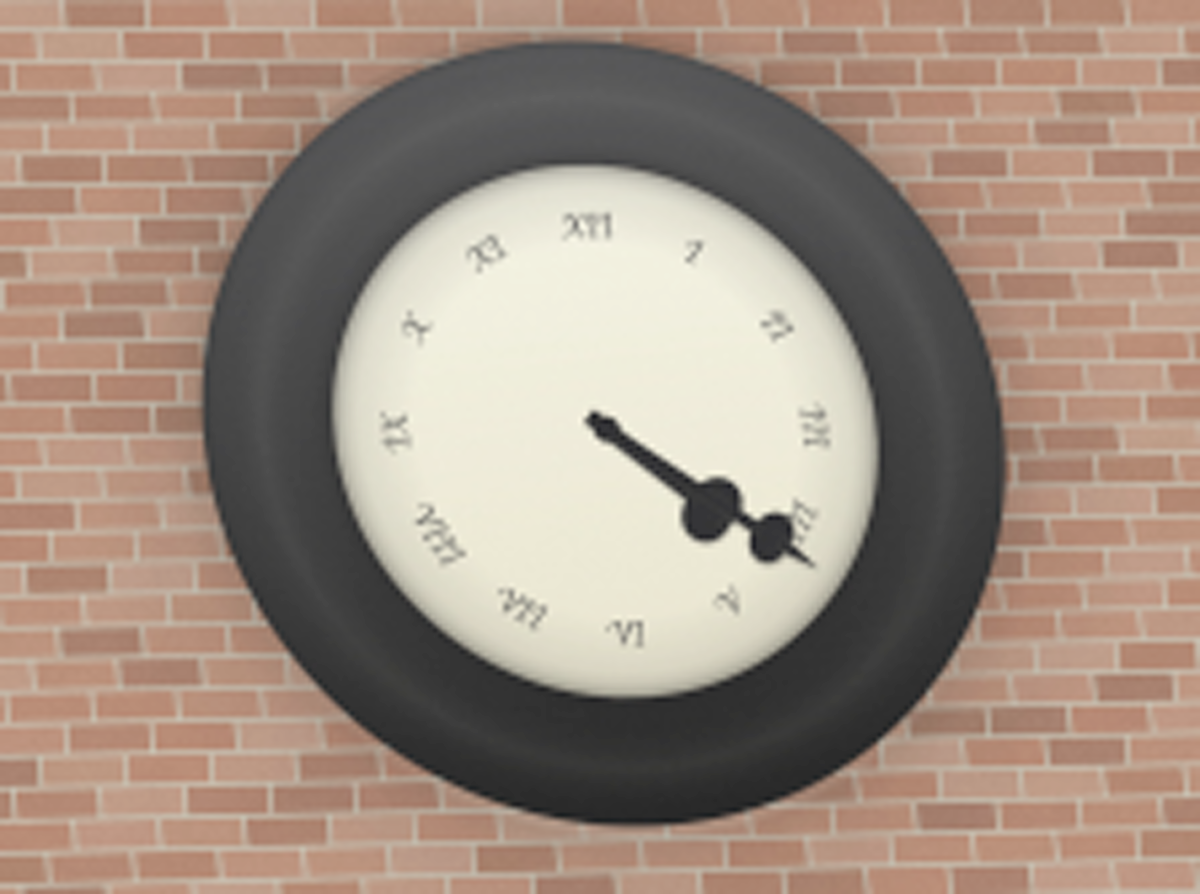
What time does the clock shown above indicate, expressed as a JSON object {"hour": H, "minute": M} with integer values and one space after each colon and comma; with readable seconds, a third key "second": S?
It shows {"hour": 4, "minute": 21}
